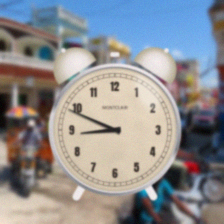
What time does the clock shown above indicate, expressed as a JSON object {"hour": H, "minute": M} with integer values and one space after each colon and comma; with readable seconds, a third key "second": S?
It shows {"hour": 8, "minute": 49}
